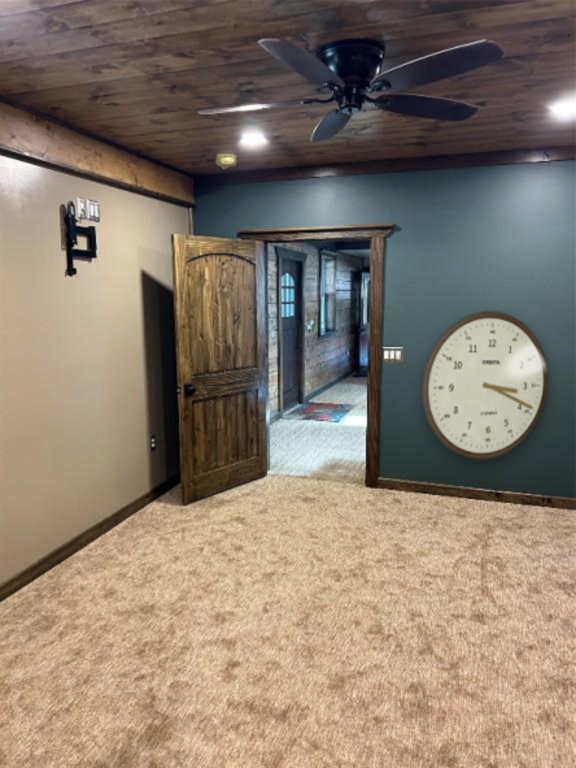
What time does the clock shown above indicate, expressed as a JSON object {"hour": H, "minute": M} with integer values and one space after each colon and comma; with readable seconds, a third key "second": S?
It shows {"hour": 3, "minute": 19}
